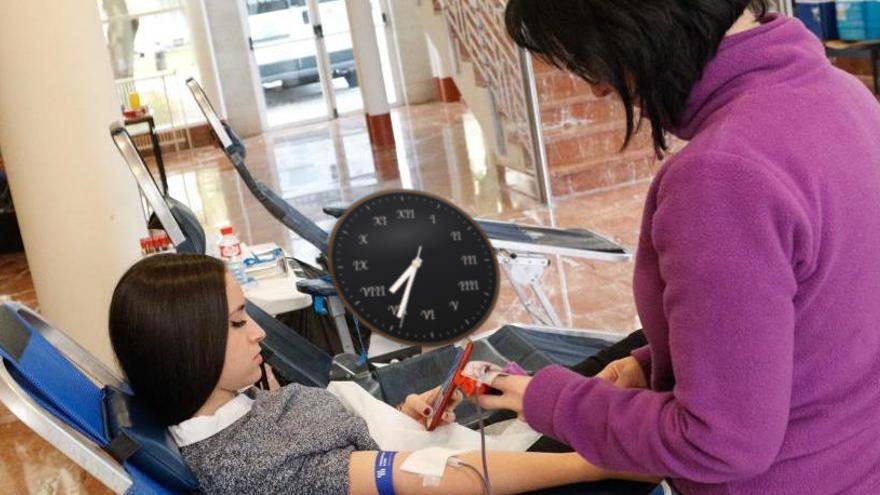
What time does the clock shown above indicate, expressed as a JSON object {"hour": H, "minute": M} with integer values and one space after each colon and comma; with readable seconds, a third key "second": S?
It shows {"hour": 7, "minute": 34, "second": 34}
